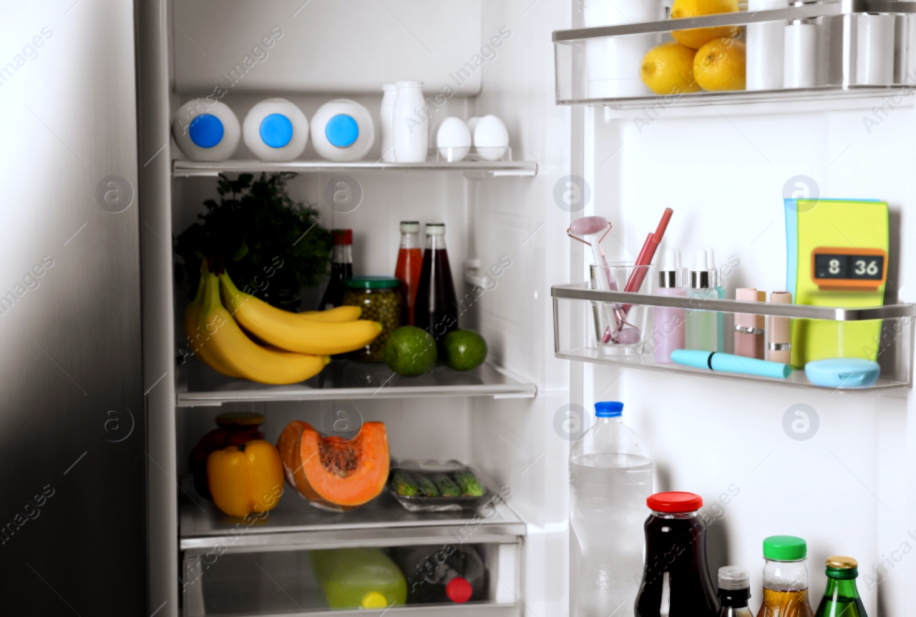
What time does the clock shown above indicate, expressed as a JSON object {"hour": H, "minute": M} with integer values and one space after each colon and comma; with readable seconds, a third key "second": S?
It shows {"hour": 8, "minute": 36}
